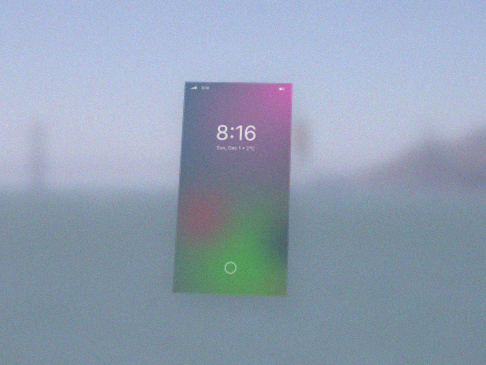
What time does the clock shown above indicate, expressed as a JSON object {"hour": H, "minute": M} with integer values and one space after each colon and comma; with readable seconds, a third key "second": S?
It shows {"hour": 8, "minute": 16}
